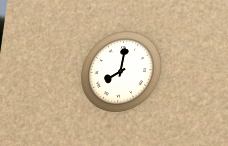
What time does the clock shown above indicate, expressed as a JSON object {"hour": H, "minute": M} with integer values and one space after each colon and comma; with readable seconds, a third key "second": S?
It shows {"hour": 8, "minute": 1}
